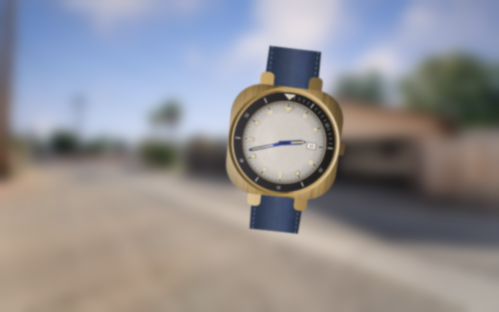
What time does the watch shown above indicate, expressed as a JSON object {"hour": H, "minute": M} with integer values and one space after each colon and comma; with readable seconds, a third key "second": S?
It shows {"hour": 2, "minute": 42}
